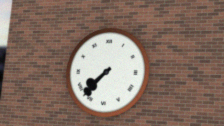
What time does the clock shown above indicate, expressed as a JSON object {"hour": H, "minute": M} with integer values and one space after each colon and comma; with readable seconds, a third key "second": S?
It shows {"hour": 7, "minute": 37}
